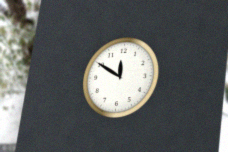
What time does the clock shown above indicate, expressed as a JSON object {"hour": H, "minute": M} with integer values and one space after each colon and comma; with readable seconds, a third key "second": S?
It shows {"hour": 11, "minute": 50}
